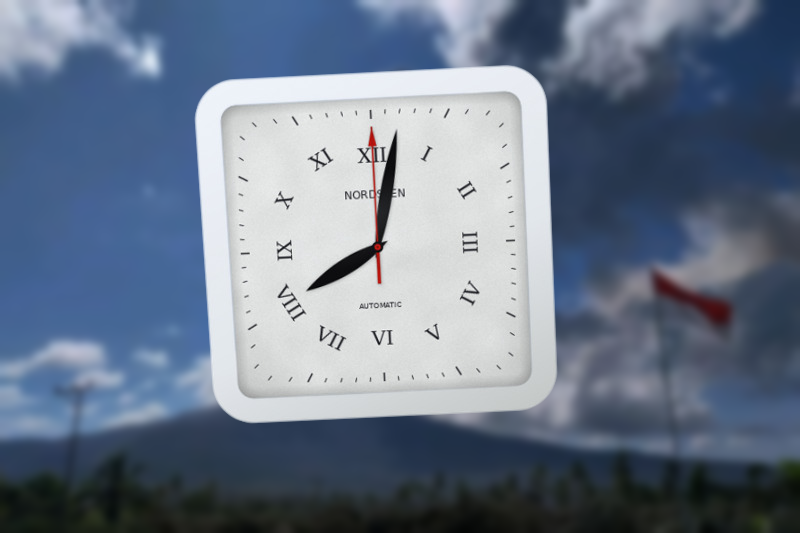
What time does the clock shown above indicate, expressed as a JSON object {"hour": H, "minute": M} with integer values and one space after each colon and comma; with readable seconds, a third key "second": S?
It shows {"hour": 8, "minute": 2, "second": 0}
